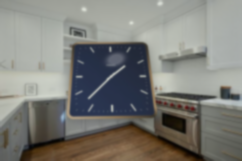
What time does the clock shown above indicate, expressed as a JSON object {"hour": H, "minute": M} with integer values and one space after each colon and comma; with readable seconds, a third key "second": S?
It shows {"hour": 1, "minute": 37}
